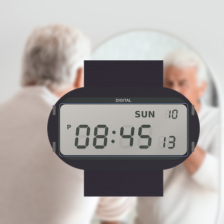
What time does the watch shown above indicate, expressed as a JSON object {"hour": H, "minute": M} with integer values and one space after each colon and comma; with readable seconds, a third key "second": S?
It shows {"hour": 8, "minute": 45, "second": 13}
